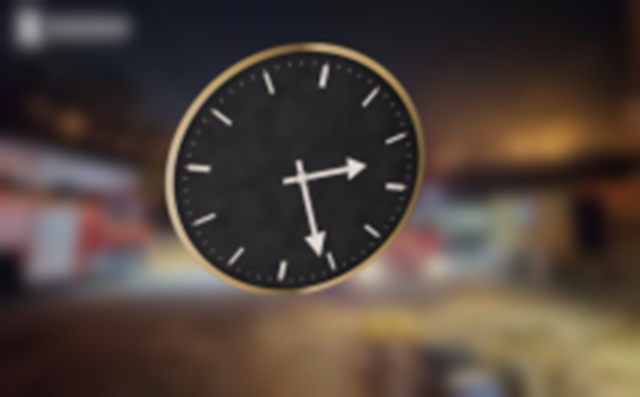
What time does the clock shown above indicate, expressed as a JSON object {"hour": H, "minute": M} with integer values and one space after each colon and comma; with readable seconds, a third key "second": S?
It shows {"hour": 2, "minute": 26}
